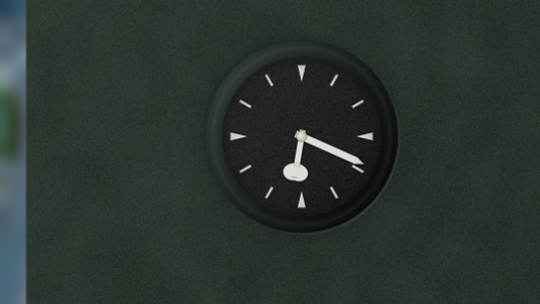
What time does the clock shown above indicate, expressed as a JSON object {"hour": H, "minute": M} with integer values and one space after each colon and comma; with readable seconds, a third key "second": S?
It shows {"hour": 6, "minute": 19}
